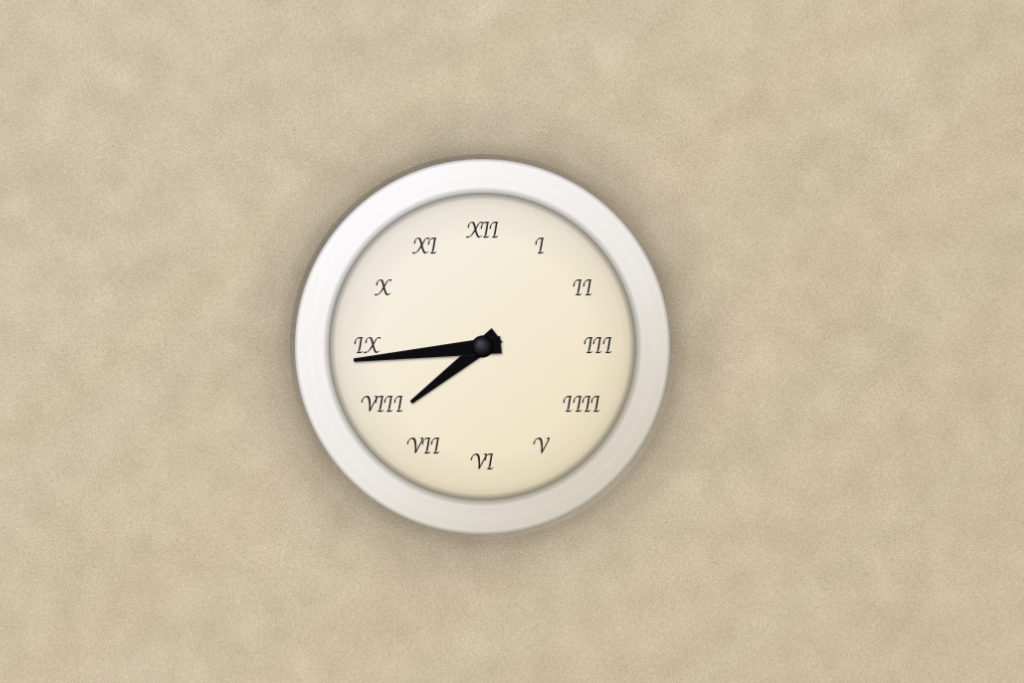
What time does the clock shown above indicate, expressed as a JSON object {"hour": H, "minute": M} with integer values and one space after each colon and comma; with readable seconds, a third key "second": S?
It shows {"hour": 7, "minute": 44}
